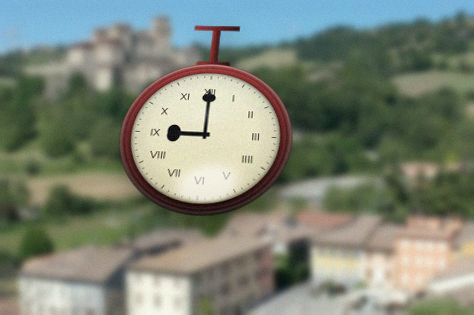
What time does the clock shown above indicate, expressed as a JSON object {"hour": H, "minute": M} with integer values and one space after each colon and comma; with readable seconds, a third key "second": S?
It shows {"hour": 9, "minute": 0}
